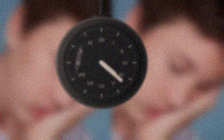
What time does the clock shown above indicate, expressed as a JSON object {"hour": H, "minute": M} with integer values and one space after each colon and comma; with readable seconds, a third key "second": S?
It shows {"hour": 4, "minute": 22}
